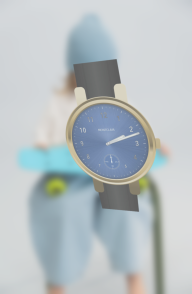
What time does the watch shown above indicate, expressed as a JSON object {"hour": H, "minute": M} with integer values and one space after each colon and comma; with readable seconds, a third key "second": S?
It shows {"hour": 2, "minute": 12}
